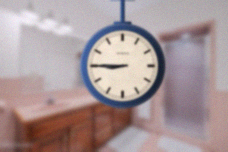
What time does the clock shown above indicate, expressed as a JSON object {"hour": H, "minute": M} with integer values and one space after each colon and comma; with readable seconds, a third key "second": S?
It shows {"hour": 8, "minute": 45}
